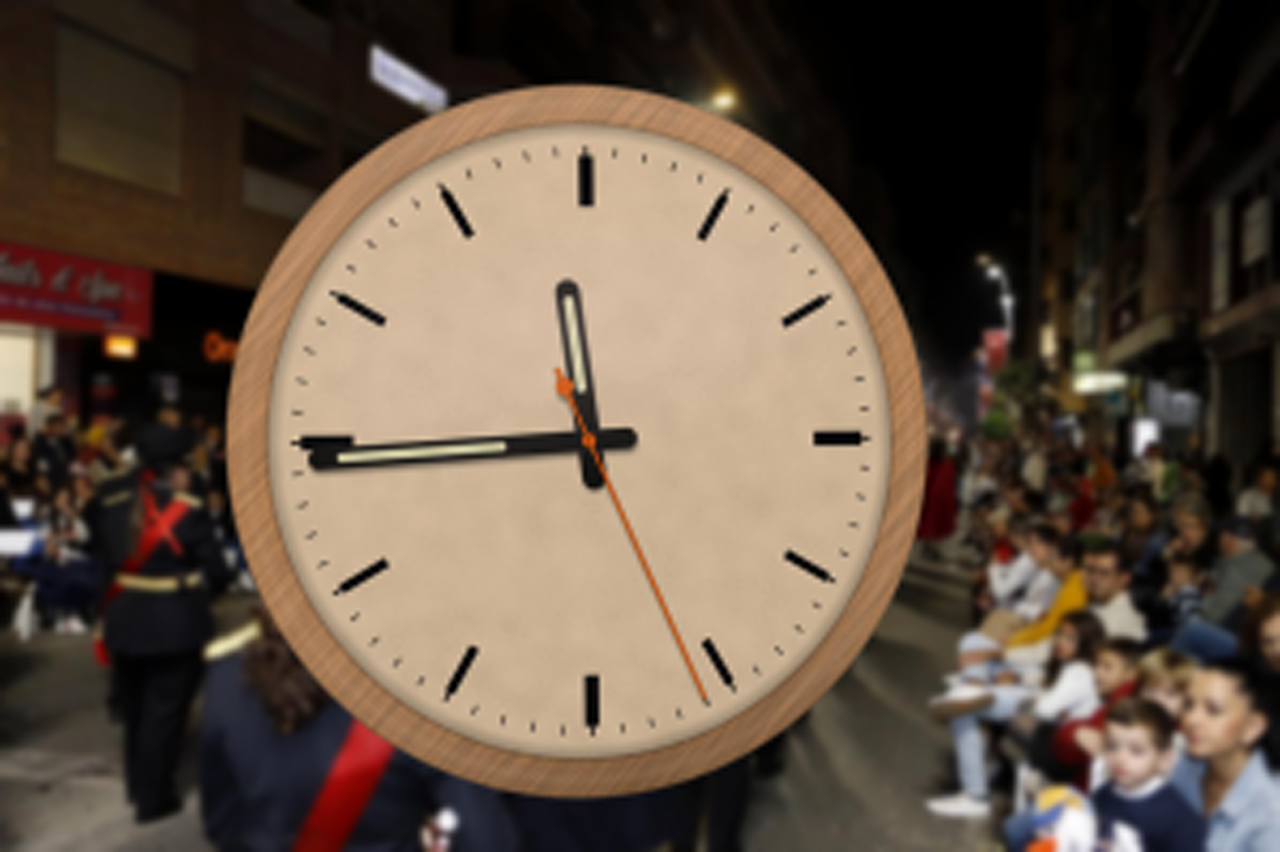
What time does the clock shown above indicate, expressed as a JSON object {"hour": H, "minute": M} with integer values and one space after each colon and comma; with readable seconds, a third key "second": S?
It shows {"hour": 11, "minute": 44, "second": 26}
